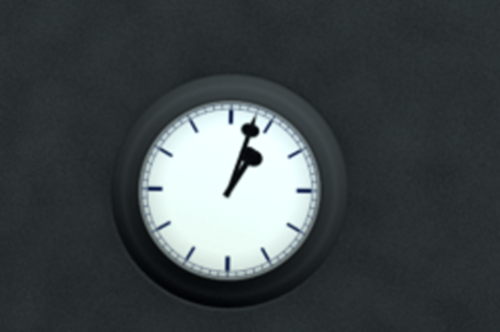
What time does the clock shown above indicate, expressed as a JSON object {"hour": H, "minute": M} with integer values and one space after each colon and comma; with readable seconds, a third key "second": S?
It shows {"hour": 1, "minute": 3}
